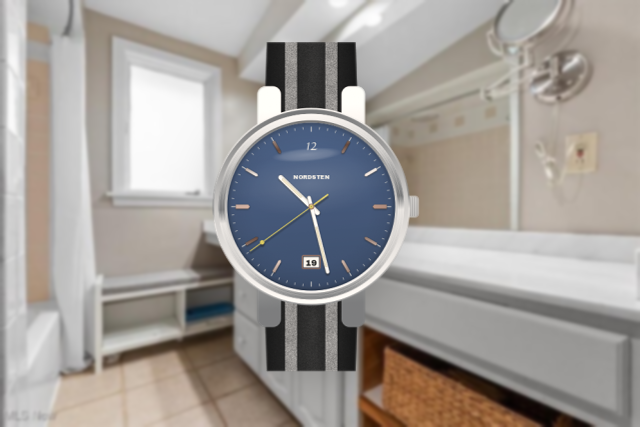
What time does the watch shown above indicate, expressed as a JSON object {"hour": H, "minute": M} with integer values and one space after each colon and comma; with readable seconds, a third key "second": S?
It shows {"hour": 10, "minute": 27, "second": 39}
